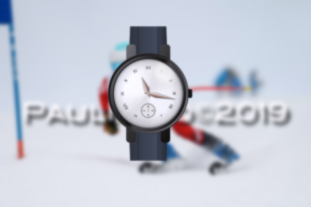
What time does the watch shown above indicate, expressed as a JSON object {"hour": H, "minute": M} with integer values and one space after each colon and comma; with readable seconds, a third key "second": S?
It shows {"hour": 11, "minute": 17}
